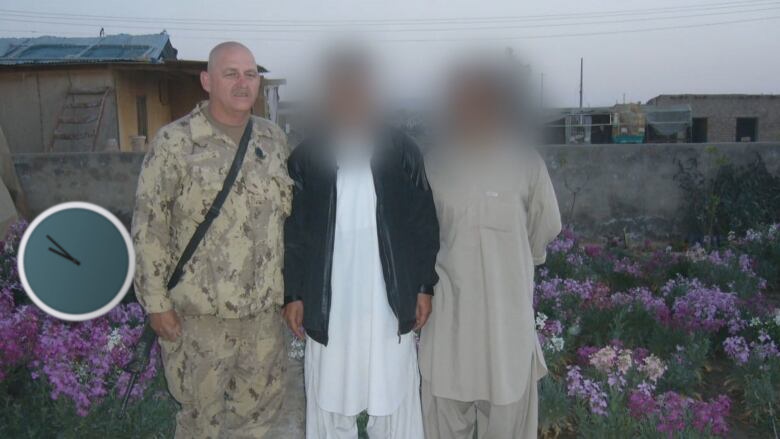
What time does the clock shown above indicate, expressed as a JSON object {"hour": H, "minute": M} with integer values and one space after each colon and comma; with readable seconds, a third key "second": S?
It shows {"hour": 9, "minute": 52}
